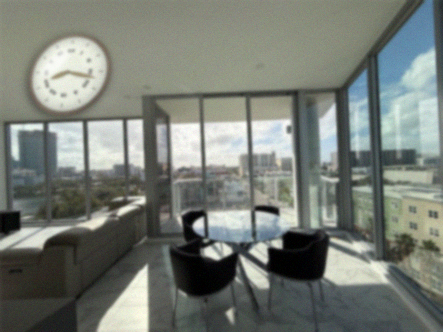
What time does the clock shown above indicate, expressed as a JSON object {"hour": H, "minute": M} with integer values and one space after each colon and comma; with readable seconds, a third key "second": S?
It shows {"hour": 8, "minute": 17}
